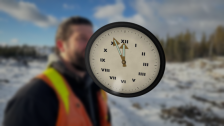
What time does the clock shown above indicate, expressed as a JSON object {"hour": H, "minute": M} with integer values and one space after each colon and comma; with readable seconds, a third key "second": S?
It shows {"hour": 11, "minute": 56}
